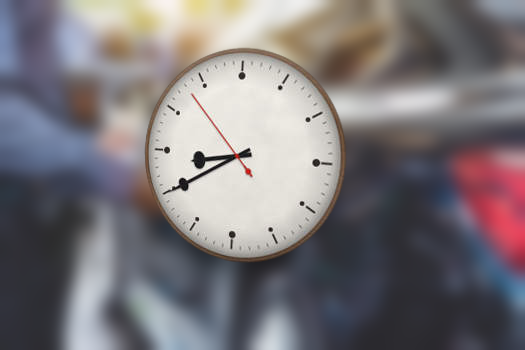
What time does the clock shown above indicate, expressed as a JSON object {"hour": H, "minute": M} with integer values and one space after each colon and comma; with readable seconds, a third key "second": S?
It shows {"hour": 8, "minute": 39, "second": 53}
